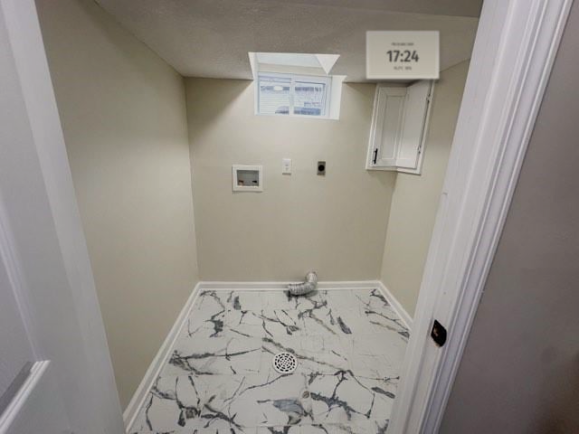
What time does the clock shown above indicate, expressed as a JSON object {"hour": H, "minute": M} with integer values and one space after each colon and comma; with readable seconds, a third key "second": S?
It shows {"hour": 17, "minute": 24}
